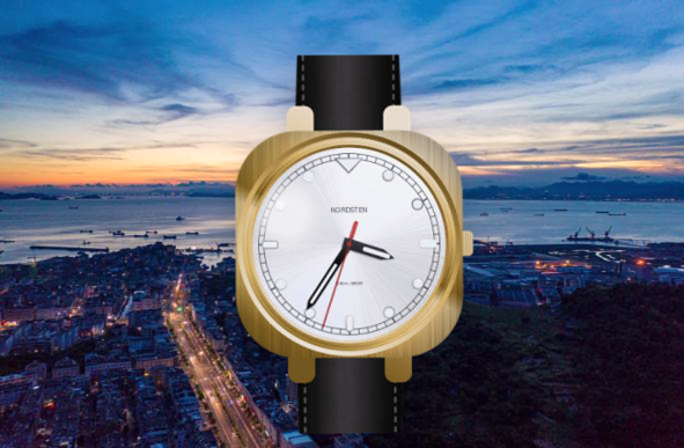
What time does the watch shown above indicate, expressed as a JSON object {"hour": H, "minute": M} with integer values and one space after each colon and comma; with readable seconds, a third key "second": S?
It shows {"hour": 3, "minute": 35, "second": 33}
